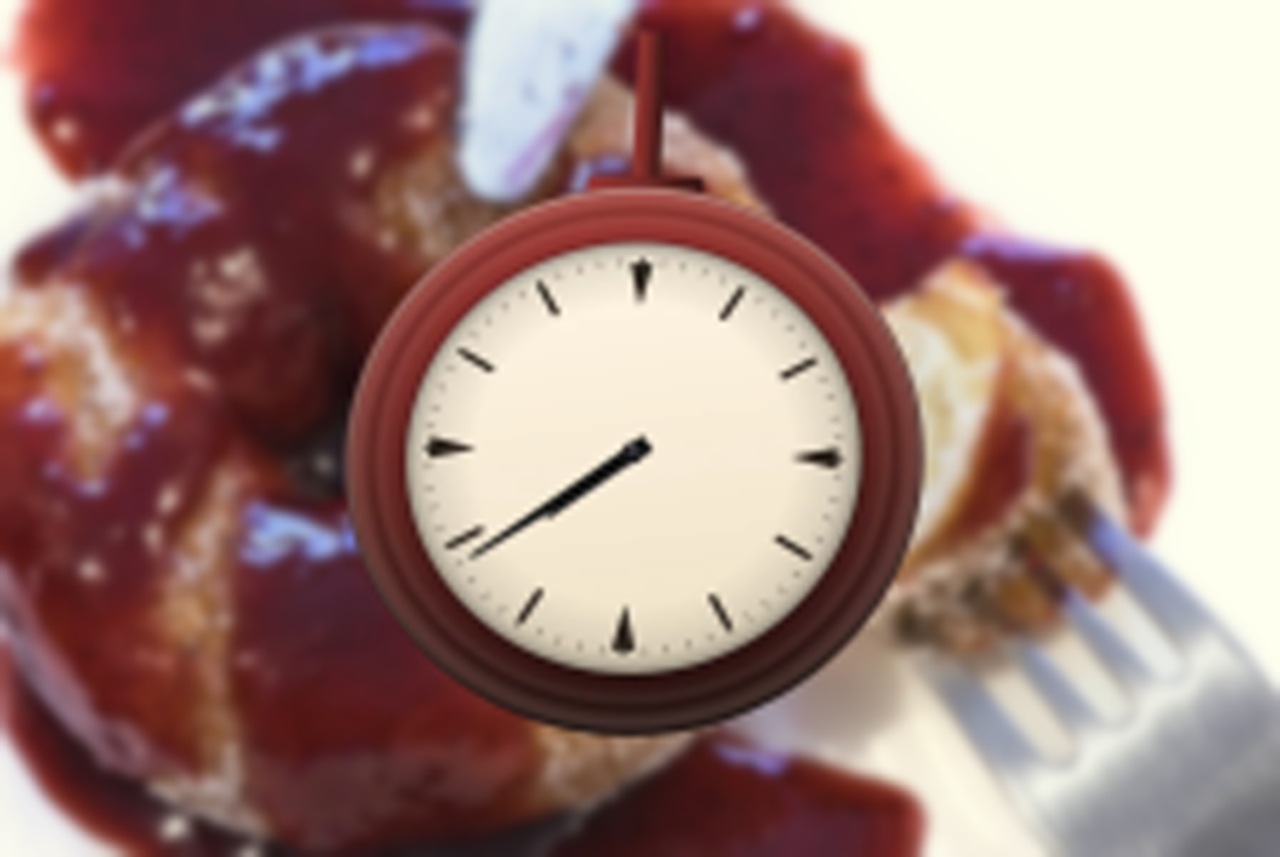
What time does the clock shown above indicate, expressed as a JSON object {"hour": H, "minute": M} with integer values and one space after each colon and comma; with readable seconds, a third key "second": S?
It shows {"hour": 7, "minute": 39}
